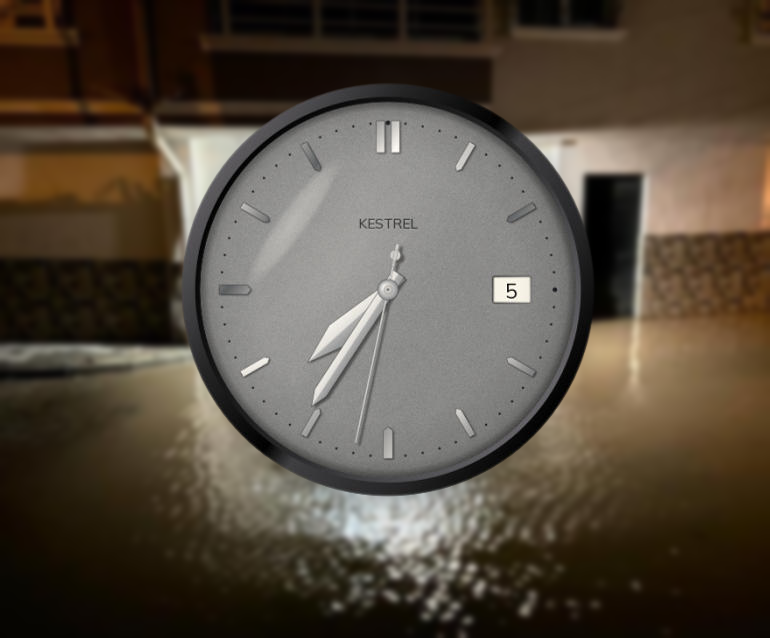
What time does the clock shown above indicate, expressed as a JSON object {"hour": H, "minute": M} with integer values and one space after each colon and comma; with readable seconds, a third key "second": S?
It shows {"hour": 7, "minute": 35, "second": 32}
